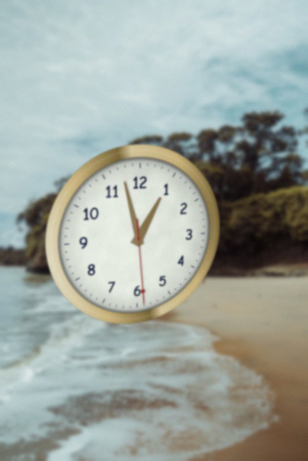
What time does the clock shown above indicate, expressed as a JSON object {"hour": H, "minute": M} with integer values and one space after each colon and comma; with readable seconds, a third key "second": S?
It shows {"hour": 12, "minute": 57, "second": 29}
